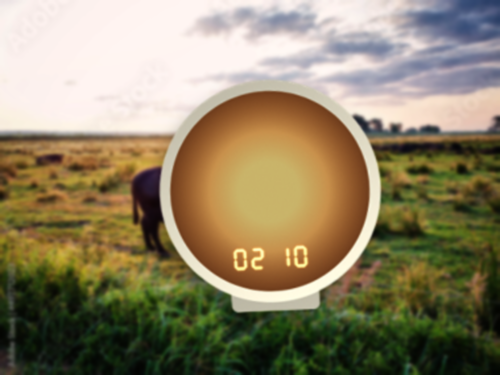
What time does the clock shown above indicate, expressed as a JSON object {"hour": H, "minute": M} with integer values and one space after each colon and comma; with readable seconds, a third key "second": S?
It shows {"hour": 2, "minute": 10}
